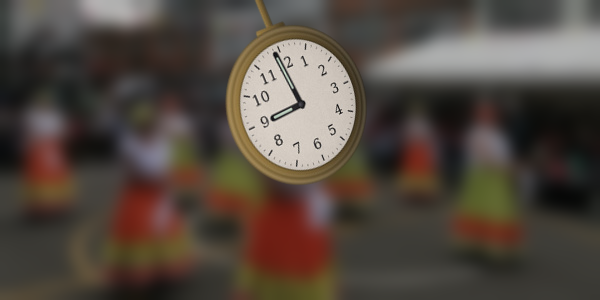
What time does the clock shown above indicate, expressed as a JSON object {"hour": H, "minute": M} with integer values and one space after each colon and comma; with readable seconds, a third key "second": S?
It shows {"hour": 8, "minute": 59}
